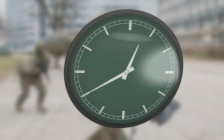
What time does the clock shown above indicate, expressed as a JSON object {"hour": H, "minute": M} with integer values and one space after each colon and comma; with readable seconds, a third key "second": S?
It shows {"hour": 12, "minute": 40}
